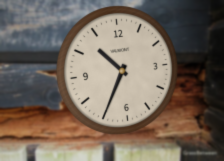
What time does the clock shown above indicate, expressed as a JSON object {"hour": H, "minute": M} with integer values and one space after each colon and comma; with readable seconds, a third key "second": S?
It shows {"hour": 10, "minute": 35}
